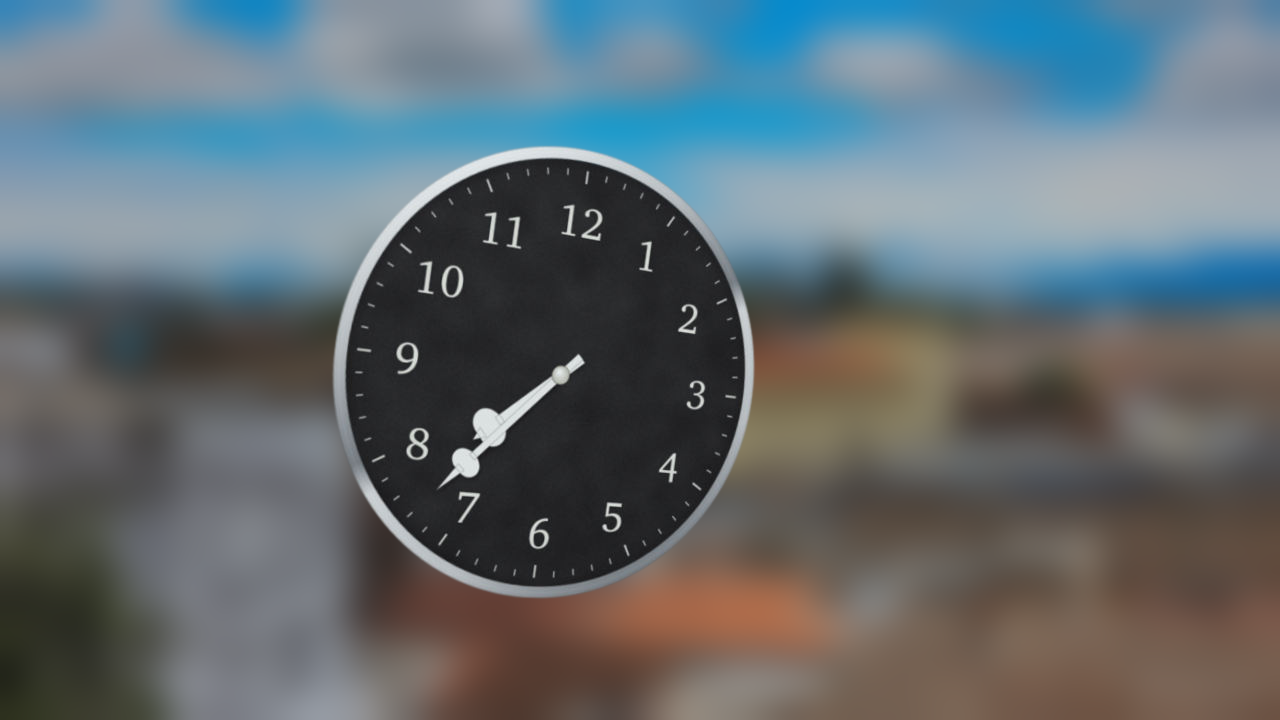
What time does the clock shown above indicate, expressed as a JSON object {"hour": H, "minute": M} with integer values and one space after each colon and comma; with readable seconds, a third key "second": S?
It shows {"hour": 7, "minute": 37}
